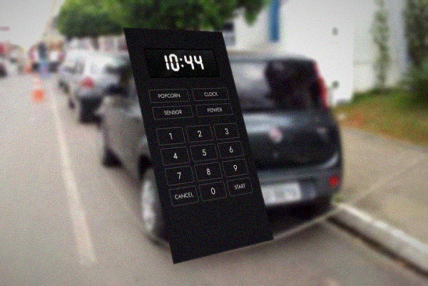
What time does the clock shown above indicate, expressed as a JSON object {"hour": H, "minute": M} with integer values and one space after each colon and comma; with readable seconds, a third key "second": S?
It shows {"hour": 10, "minute": 44}
